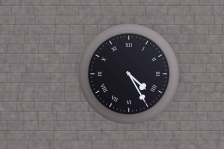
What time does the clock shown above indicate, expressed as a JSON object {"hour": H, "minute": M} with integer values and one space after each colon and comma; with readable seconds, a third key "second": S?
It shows {"hour": 4, "minute": 25}
